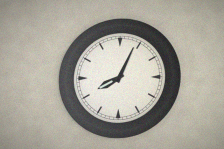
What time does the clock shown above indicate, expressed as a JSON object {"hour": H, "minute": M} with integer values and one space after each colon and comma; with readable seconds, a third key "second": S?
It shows {"hour": 8, "minute": 4}
